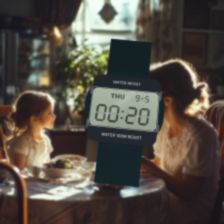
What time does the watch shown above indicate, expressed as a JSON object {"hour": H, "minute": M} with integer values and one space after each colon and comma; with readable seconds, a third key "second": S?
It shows {"hour": 0, "minute": 20}
